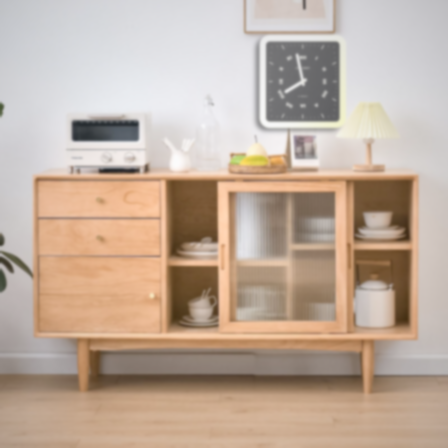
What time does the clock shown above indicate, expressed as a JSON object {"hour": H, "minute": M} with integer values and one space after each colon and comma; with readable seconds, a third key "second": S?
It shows {"hour": 7, "minute": 58}
